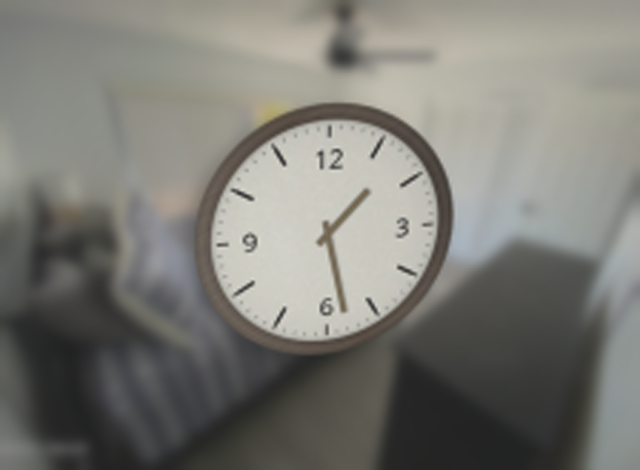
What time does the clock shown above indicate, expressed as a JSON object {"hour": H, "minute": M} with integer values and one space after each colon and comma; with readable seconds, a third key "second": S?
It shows {"hour": 1, "minute": 28}
